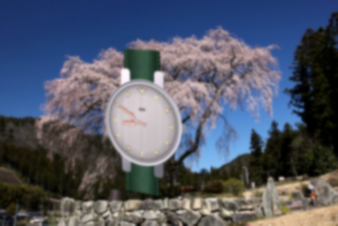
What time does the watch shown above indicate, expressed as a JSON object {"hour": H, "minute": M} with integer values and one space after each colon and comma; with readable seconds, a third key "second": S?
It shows {"hour": 8, "minute": 50}
